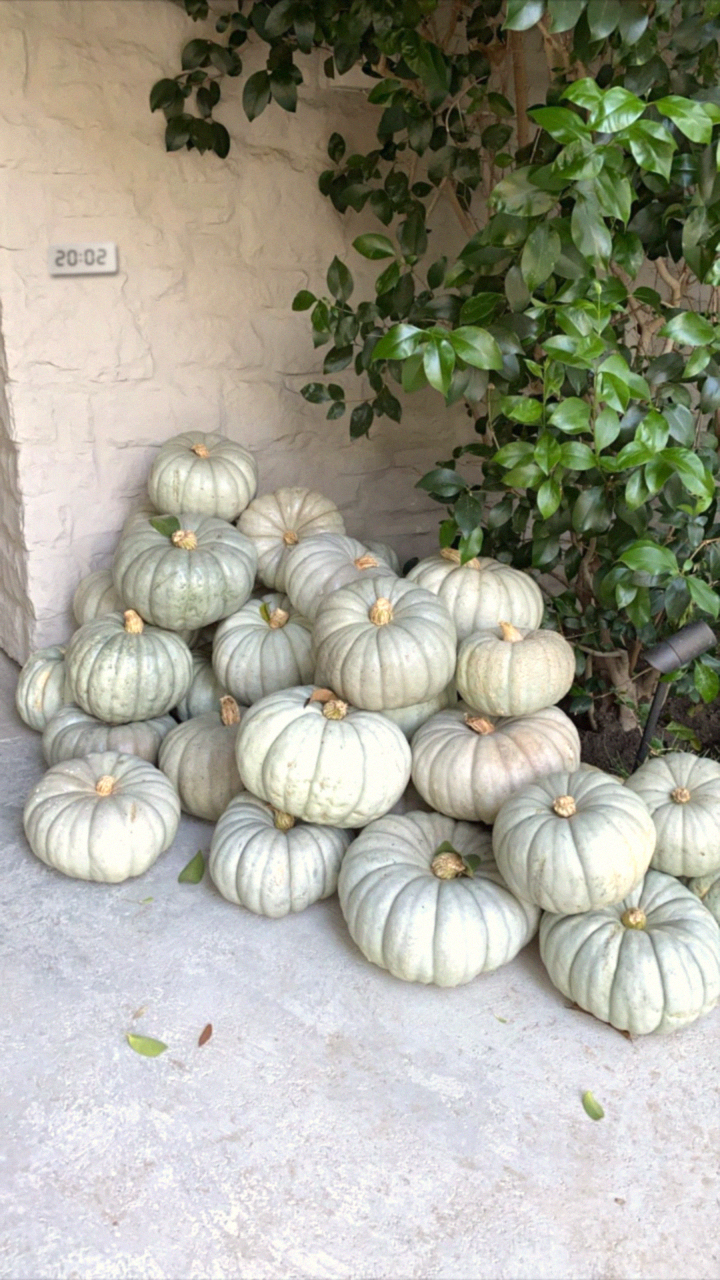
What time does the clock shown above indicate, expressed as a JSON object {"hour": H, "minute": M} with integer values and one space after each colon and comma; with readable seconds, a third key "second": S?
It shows {"hour": 20, "minute": 2}
